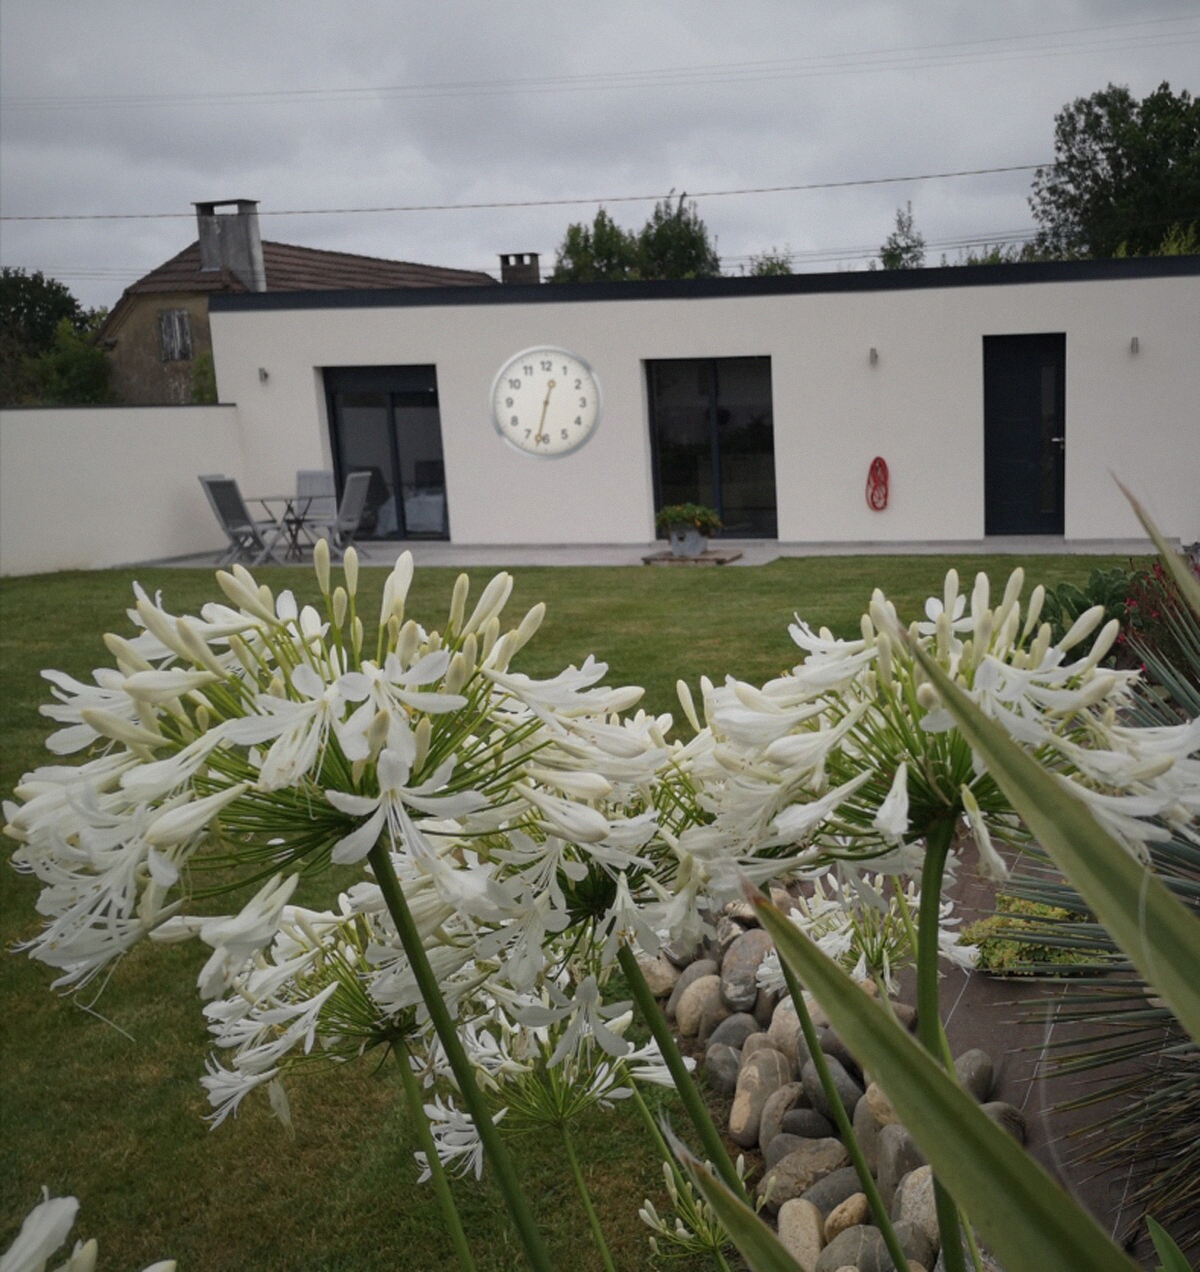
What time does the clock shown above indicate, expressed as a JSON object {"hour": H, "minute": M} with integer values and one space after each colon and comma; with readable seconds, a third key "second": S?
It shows {"hour": 12, "minute": 32}
